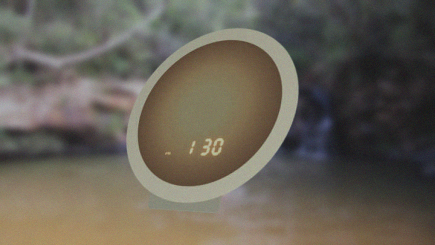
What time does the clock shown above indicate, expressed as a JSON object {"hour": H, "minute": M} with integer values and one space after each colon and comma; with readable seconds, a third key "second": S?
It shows {"hour": 1, "minute": 30}
